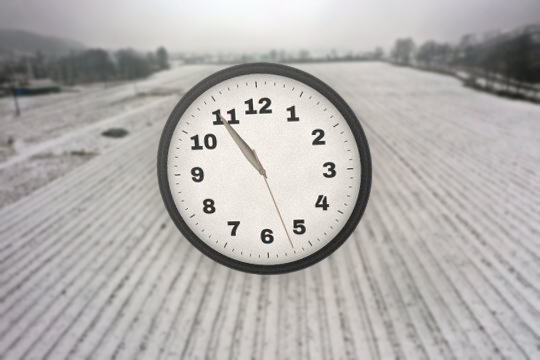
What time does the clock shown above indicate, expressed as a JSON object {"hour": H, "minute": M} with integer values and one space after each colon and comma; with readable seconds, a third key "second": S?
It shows {"hour": 10, "minute": 54, "second": 27}
